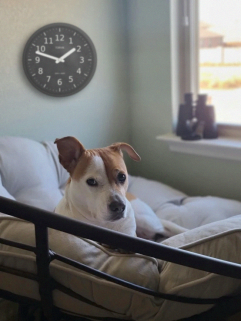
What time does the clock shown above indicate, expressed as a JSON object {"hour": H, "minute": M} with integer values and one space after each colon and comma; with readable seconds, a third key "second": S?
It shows {"hour": 1, "minute": 48}
